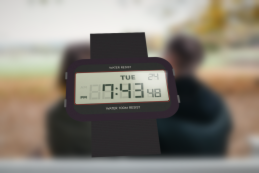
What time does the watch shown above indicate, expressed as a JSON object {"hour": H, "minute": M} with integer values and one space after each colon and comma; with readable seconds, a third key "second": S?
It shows {"hour": 7, "minute": 43, "second": 48}
